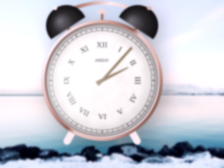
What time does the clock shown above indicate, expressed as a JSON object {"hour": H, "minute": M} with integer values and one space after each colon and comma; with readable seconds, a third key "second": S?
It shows {"hour": 2, "minute": 7}
